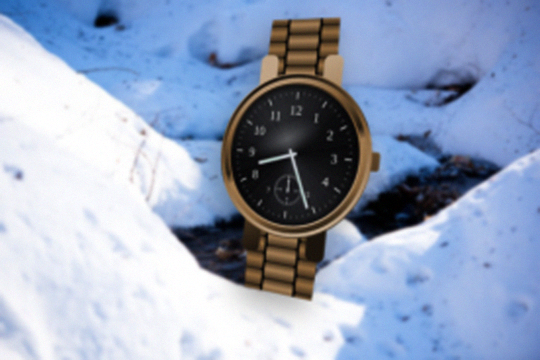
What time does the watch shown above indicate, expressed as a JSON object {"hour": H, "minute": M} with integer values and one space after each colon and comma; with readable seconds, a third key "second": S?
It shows {"hour": 8, "minute": 26}
